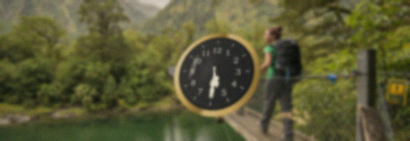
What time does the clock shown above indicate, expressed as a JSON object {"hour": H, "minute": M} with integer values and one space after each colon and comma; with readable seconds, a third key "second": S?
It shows {"hour": 5, "minute": 30}
